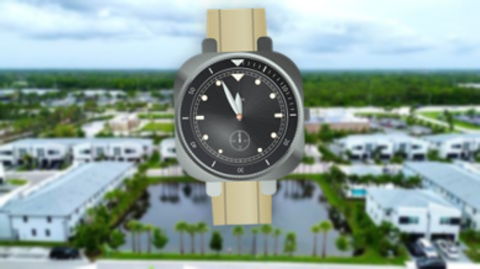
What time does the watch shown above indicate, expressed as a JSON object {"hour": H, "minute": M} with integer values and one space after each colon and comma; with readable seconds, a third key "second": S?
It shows {"hour": 11, "minute": 56}
